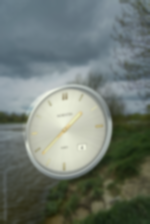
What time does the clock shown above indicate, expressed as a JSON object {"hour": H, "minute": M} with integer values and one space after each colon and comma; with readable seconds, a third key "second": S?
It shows {"hour": 1, "minute": 38}
